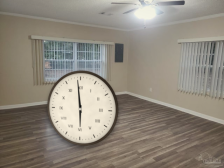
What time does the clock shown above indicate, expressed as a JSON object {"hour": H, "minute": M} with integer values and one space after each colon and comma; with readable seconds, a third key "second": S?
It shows {"hour": 5, "minute": 59}
